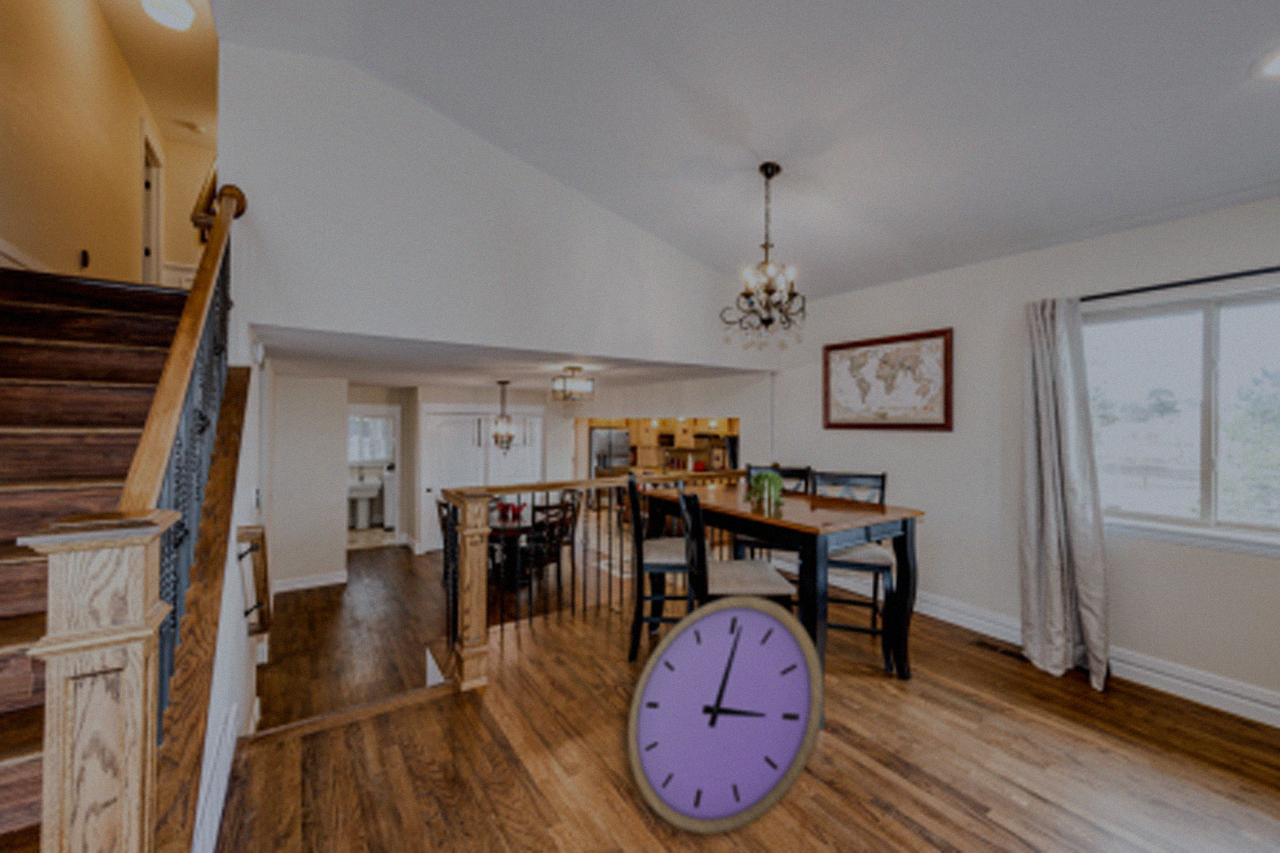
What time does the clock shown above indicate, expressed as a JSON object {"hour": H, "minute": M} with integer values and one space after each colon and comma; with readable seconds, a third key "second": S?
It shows {"hour": 3, "minute": 1}
